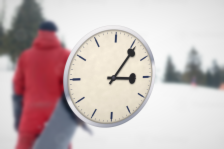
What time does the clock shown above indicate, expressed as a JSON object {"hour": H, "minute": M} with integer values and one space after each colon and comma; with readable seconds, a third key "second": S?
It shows {"hour": 3, "minute": 6}
